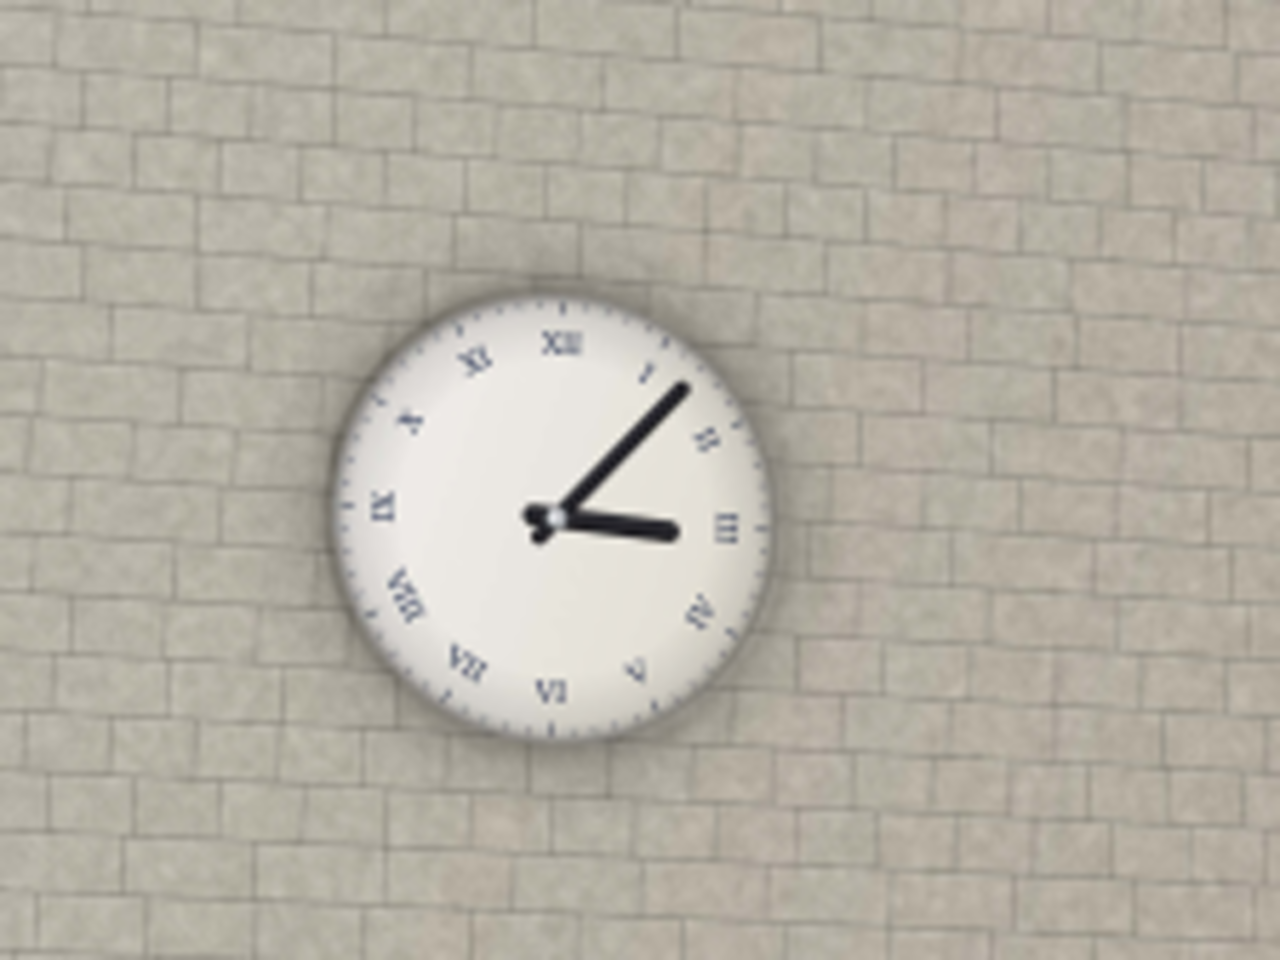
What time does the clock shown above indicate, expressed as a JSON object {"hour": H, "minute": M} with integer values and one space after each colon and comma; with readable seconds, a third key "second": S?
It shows {"hour": 3, "minute": 7}
